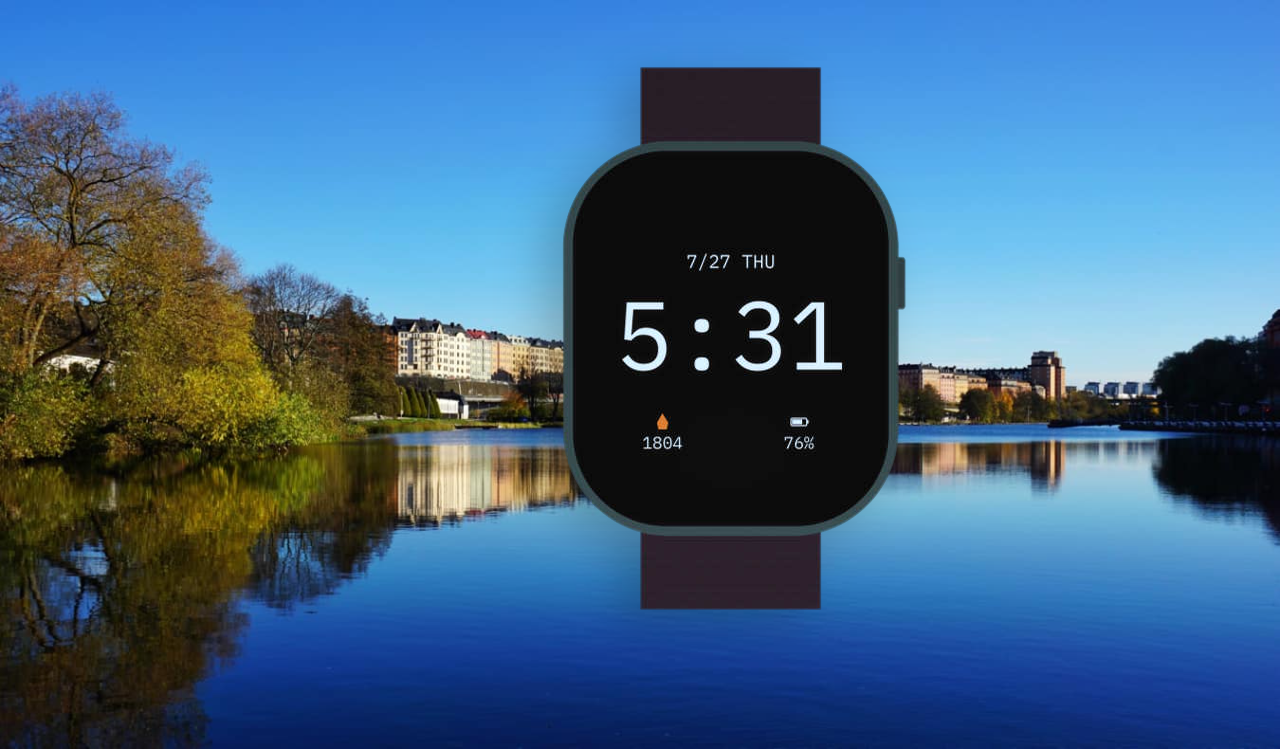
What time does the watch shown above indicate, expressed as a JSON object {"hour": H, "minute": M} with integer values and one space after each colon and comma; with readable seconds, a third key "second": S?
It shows {"hour": 5, "minute": 31}
